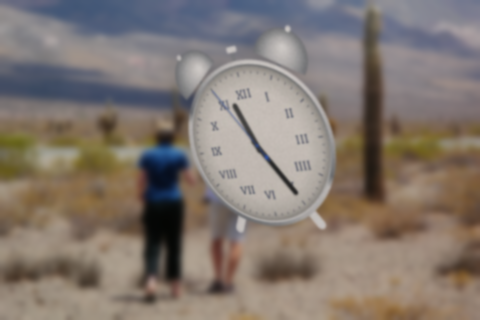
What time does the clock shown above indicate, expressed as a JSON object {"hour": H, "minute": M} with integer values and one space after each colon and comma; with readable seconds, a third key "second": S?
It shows {"hour": 11, "minute": 24, "second": 55}
